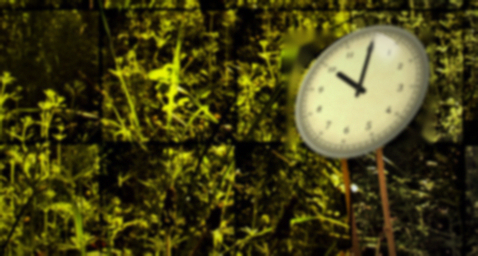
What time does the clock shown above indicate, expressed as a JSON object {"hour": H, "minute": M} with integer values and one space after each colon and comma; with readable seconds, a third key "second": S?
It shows {"hour": 10, "minute": 0}
